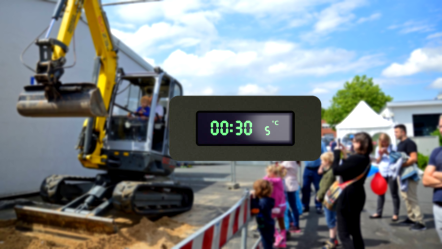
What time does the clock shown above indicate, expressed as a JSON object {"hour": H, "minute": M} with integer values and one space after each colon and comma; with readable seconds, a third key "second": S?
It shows {"hour": 0, "minute": 30}
